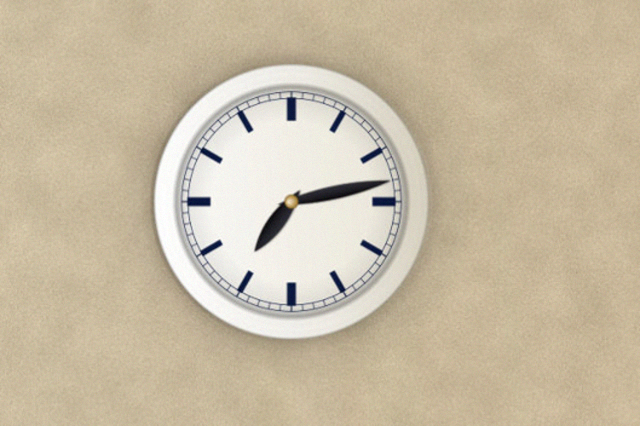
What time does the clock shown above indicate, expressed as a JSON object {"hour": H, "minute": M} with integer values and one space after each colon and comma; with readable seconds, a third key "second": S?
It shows {"hour": 7, "minute": 13}
